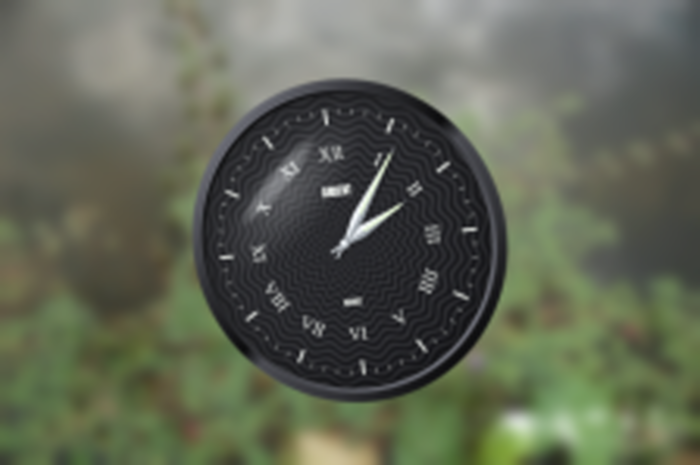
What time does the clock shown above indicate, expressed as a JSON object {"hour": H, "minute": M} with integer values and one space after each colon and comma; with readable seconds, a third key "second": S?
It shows {"hour": 2, "minute": 6}
